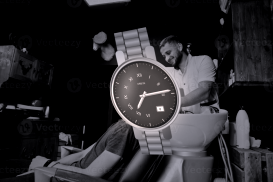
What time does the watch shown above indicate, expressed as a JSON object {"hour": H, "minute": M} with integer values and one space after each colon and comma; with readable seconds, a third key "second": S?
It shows {"hour": 7, "minute": 14}
